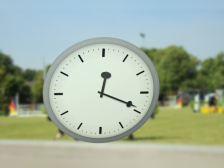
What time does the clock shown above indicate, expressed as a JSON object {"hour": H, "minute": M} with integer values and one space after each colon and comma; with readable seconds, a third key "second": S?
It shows {"hour": 12, "minute": 19}
